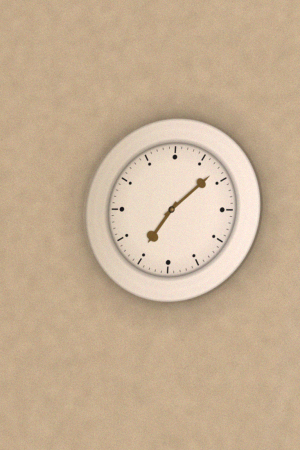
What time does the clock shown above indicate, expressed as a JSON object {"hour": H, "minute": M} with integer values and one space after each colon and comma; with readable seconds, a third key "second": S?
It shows {"hour": 7, "minute": 8}
